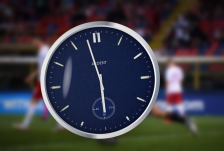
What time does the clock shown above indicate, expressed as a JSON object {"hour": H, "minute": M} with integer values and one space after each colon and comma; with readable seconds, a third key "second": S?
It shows {"hour": 5, "minute": 58}
